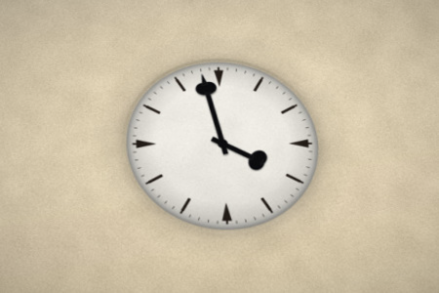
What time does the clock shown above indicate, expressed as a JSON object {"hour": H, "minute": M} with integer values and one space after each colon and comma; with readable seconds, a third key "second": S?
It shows {"hour": 3, "minute": 58}
